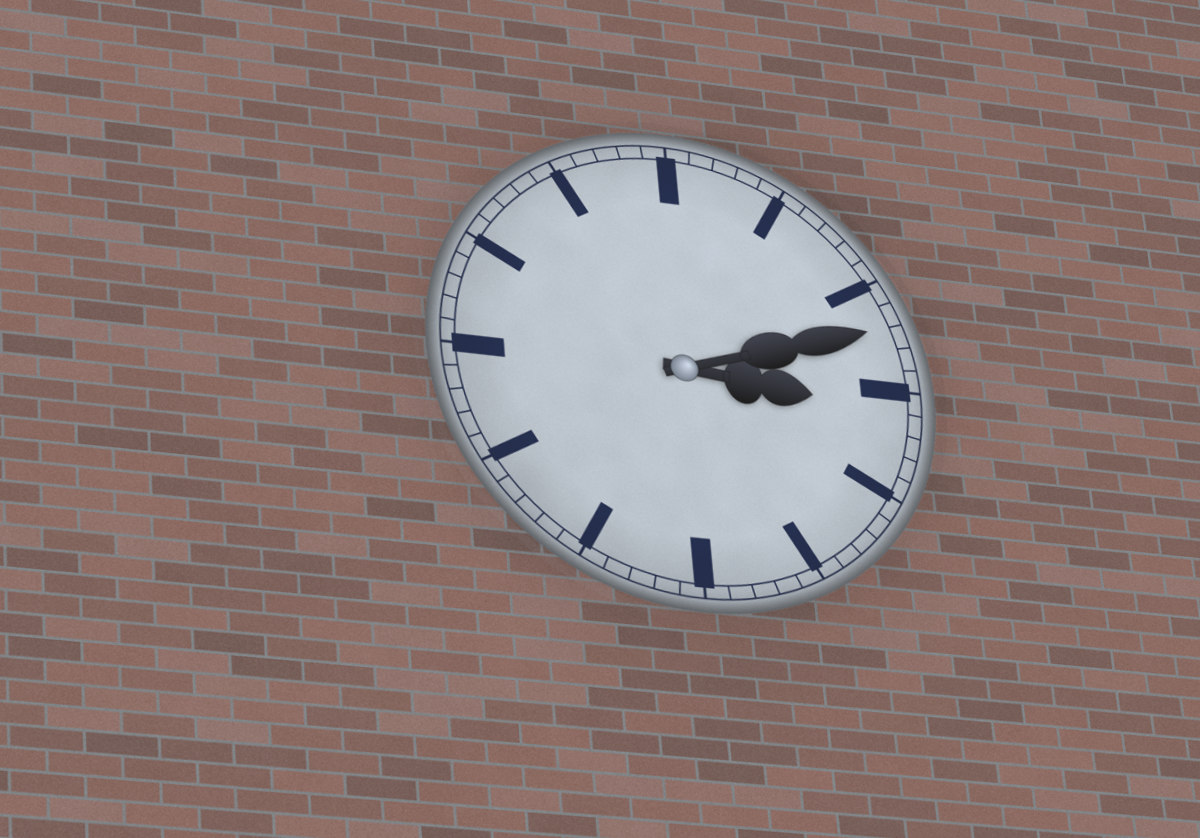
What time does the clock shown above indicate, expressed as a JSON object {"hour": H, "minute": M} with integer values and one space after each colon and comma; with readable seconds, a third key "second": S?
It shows {"hour": 3, "minute": 12}
